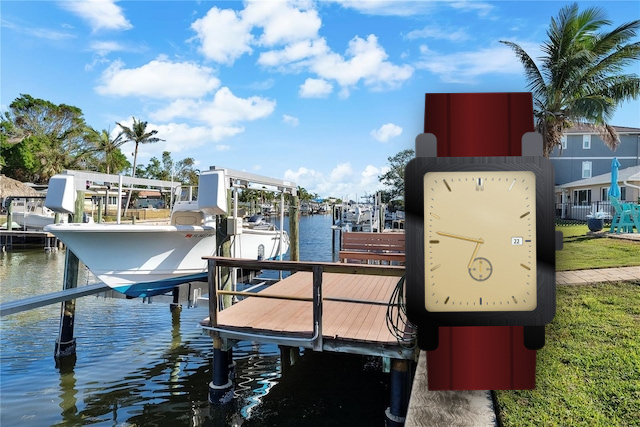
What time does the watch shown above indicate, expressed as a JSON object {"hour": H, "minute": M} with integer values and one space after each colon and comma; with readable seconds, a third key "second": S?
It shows {"hour": 6, "minute": 47}
